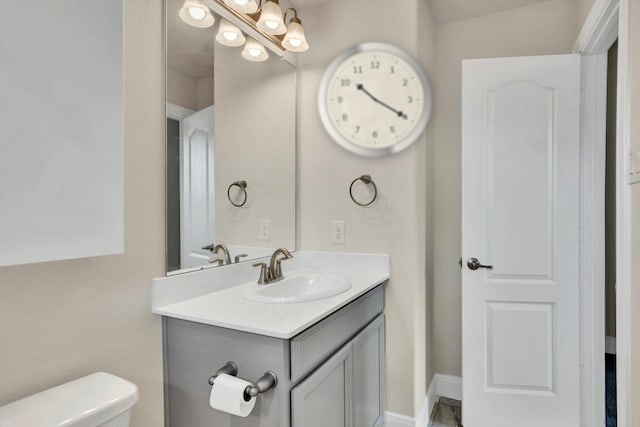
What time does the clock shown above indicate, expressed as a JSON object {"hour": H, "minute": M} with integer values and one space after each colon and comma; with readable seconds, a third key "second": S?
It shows {"hour": 10, "minute": 20}
